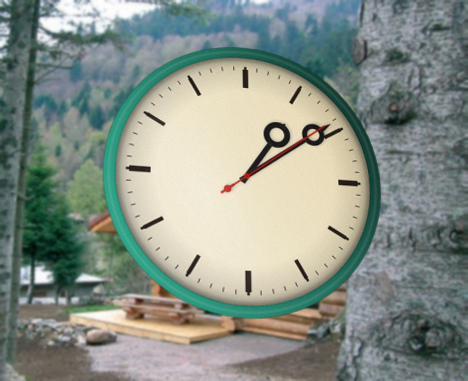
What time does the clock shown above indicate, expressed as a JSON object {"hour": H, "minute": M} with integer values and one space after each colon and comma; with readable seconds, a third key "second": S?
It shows {"hour": 1, "minute": 9, "second": 9}
